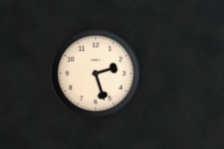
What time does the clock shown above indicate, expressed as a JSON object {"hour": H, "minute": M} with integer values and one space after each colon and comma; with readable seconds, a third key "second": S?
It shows {"hour": 2, "minute": 27}
